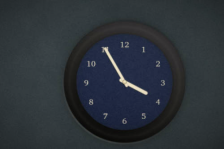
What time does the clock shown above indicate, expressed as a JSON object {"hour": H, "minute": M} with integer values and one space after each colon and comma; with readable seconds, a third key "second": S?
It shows {"hour": 3, "minute": 55}
